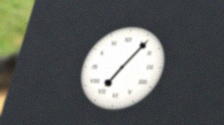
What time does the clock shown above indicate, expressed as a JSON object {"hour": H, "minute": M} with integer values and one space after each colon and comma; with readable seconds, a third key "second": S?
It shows {"hour": 7, "minute": 6}
